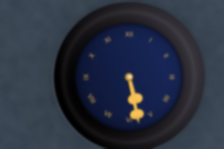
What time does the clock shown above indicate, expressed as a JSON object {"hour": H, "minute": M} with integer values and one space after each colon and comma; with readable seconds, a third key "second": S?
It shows {"hour": 5, "minute": 28}
